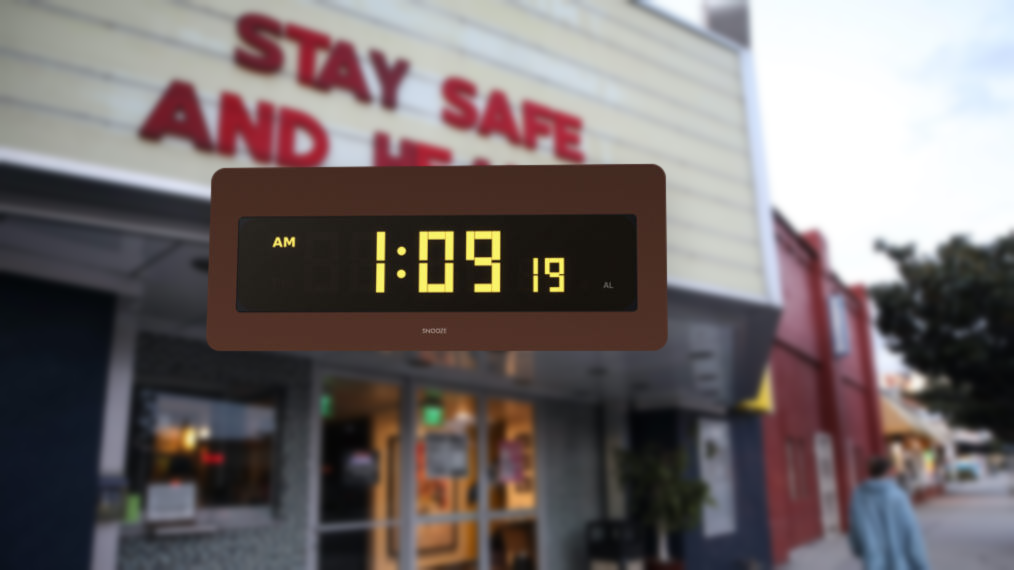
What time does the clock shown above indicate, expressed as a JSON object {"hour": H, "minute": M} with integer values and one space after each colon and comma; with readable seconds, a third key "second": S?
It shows {"hour": 1, "minute": 9, "second": 19}
